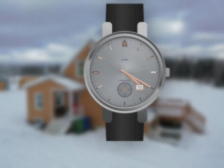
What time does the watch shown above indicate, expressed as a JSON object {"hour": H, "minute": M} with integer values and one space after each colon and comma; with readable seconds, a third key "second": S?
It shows {"hour": 4, "minute": 20}
